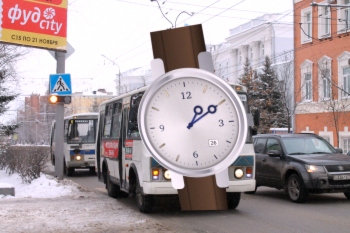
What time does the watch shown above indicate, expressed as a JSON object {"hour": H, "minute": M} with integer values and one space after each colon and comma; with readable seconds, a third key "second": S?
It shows {"hour": 1, "minute": 10}
